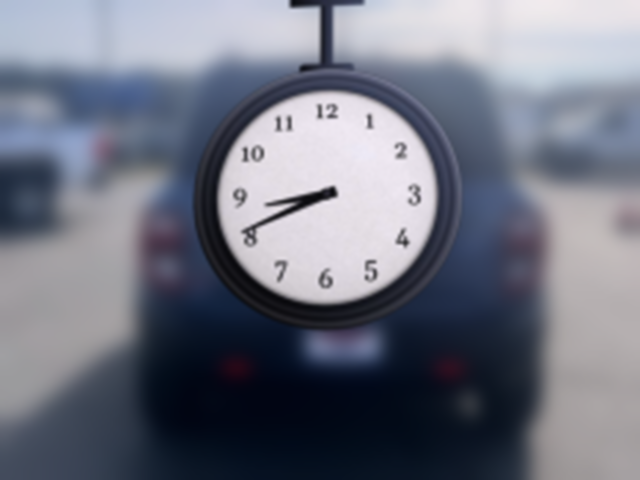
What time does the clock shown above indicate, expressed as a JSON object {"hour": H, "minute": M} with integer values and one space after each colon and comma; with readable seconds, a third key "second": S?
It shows {"hour": 8, "minute": 41}
